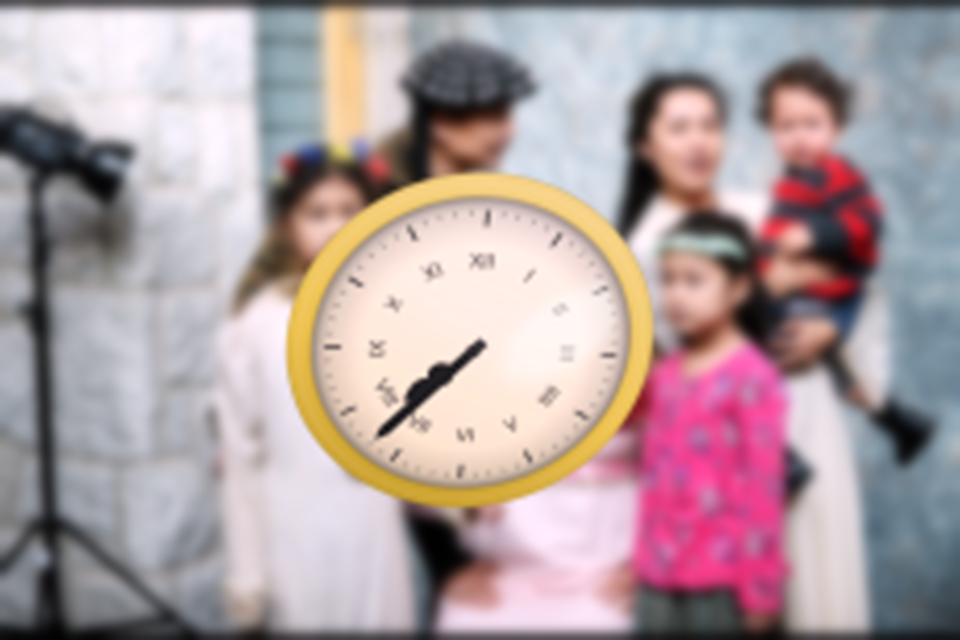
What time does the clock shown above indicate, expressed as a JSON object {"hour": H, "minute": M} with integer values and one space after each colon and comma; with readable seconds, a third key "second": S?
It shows {"hour": 7, "minute": 37}
